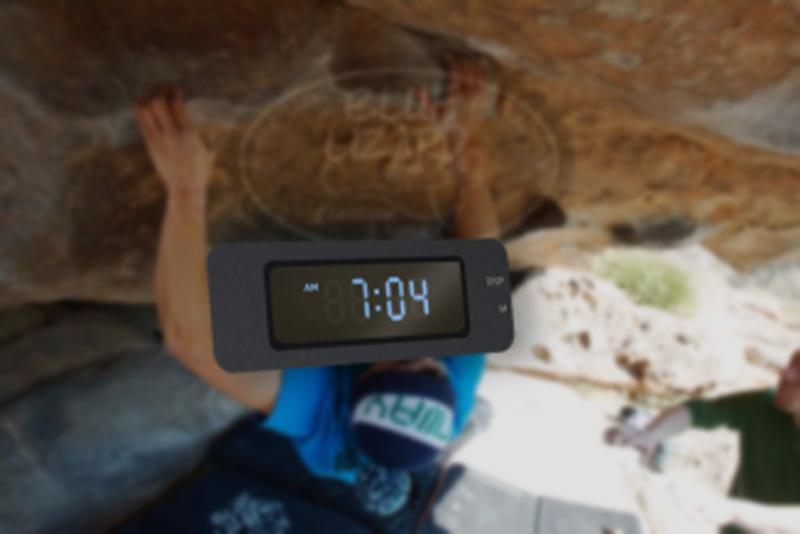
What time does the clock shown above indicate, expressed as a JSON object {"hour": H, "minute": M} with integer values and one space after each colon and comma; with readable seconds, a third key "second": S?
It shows {"hour": 7, "minute": 4}
